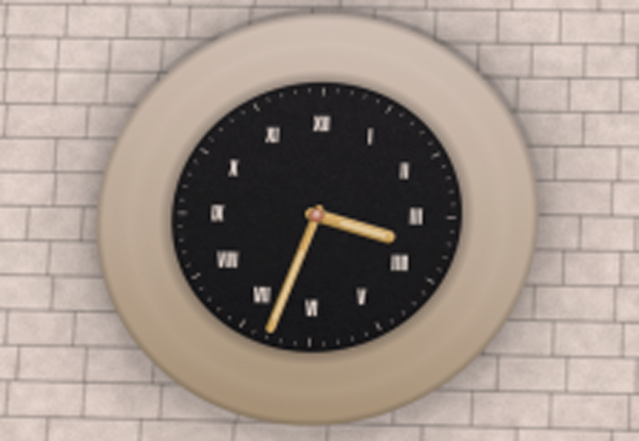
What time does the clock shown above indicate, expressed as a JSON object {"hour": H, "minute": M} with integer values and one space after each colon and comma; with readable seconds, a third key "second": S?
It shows {"hour": 3, "minute": 33}
